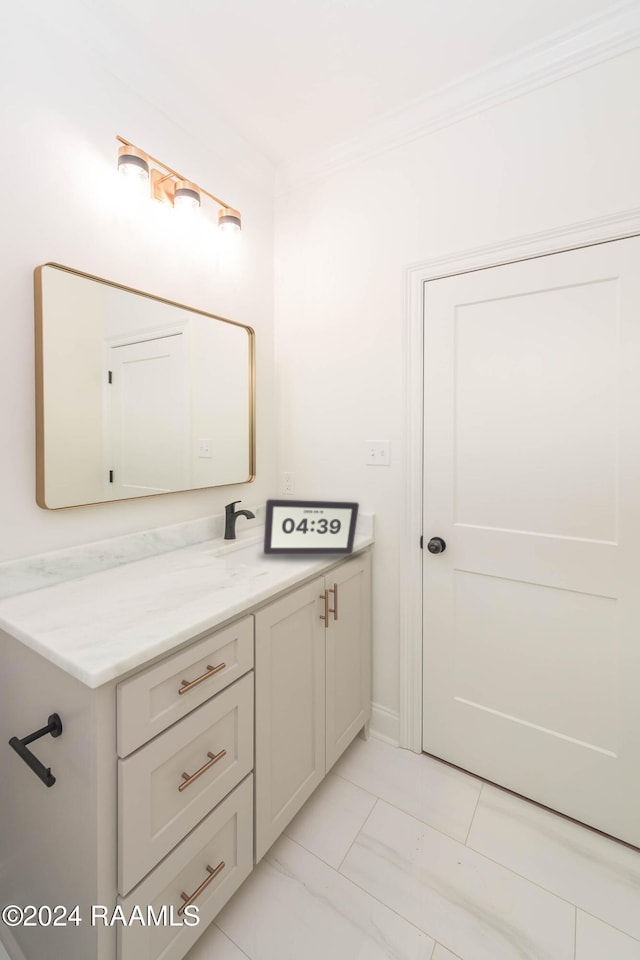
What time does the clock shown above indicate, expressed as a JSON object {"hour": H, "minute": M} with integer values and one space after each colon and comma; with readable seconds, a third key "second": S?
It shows {"hour": 4, "minute": 39}
